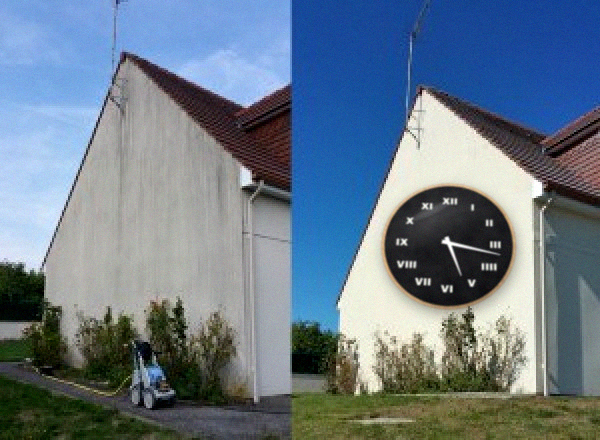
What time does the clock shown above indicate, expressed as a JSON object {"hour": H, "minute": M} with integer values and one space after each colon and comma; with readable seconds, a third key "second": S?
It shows {"hour": 5, "minute": 17}
